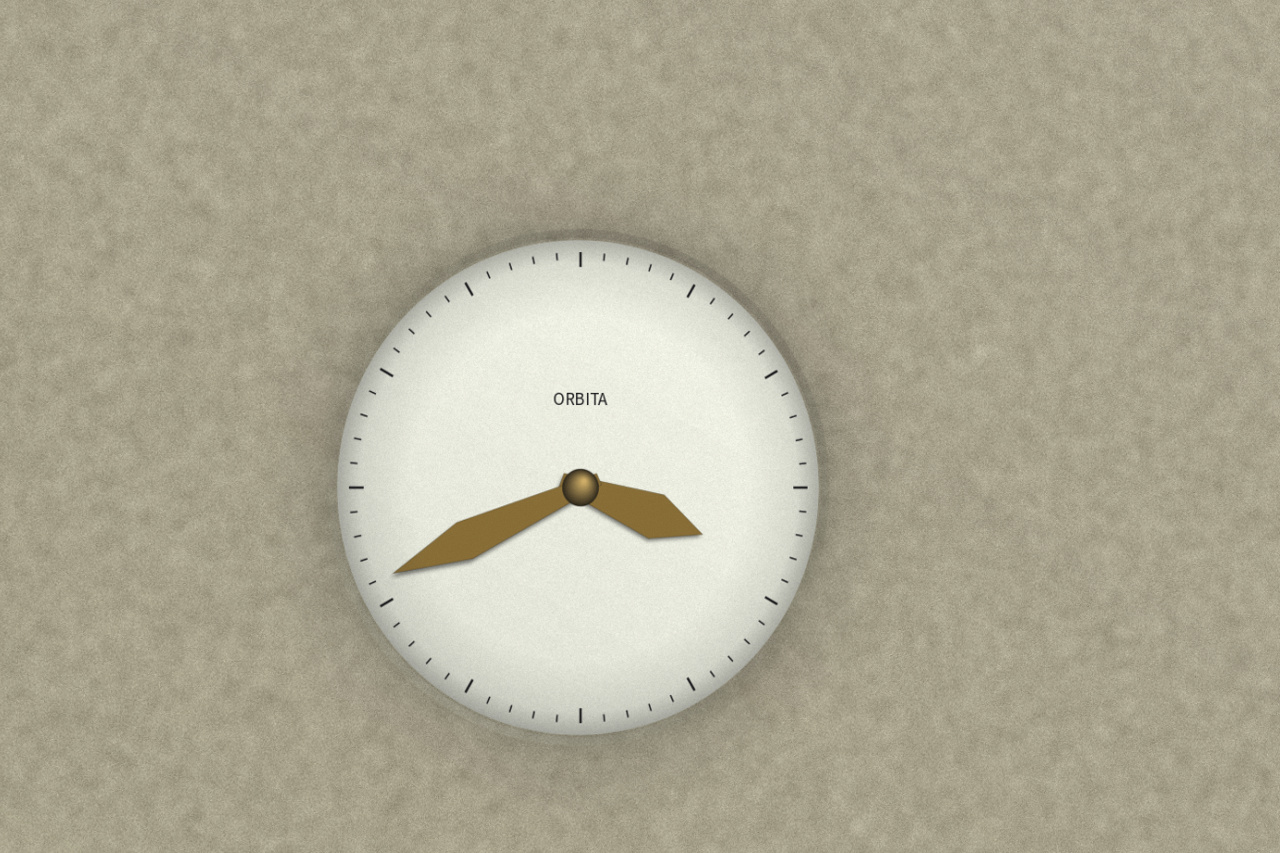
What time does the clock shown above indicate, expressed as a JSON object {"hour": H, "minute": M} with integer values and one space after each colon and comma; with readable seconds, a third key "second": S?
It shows {"hour": 3, "minute": 41}
